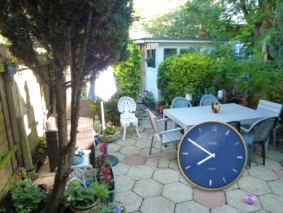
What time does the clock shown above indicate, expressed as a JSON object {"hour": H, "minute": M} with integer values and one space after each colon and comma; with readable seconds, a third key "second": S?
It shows {"hour": 7, "minute": 50}
